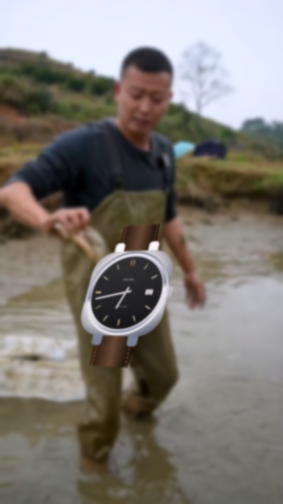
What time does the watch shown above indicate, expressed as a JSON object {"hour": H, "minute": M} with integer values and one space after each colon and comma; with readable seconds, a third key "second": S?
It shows {"hour": 6, "minute": 43}
